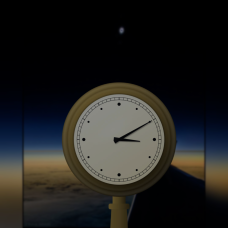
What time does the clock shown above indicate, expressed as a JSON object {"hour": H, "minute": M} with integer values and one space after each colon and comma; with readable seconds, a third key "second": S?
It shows {"hour": 3, "minute": 10}
